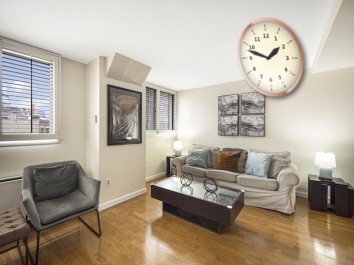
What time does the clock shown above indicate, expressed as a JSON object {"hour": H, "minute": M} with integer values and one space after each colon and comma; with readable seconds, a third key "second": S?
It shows {"hour": 1, "minute": 48}
